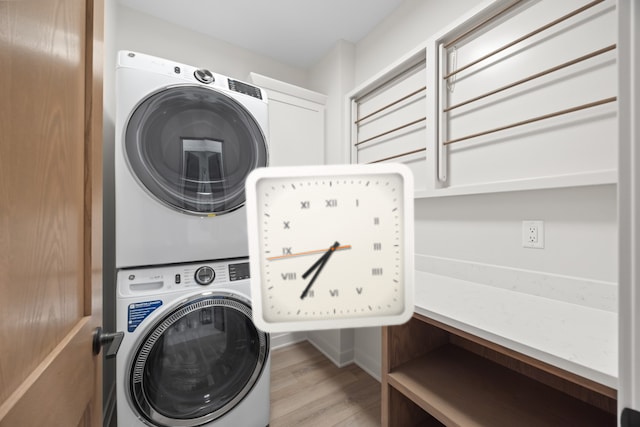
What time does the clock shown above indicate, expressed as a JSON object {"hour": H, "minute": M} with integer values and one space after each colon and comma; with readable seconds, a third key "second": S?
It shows {"hour": 7, "minute": 35, "second": 44}
